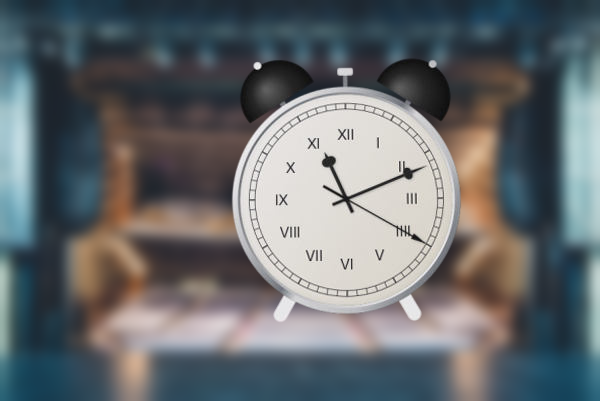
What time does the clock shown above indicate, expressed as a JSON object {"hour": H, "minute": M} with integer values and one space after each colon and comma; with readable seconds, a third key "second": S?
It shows {"hour": 11, "minute": 11, "second": 20}
